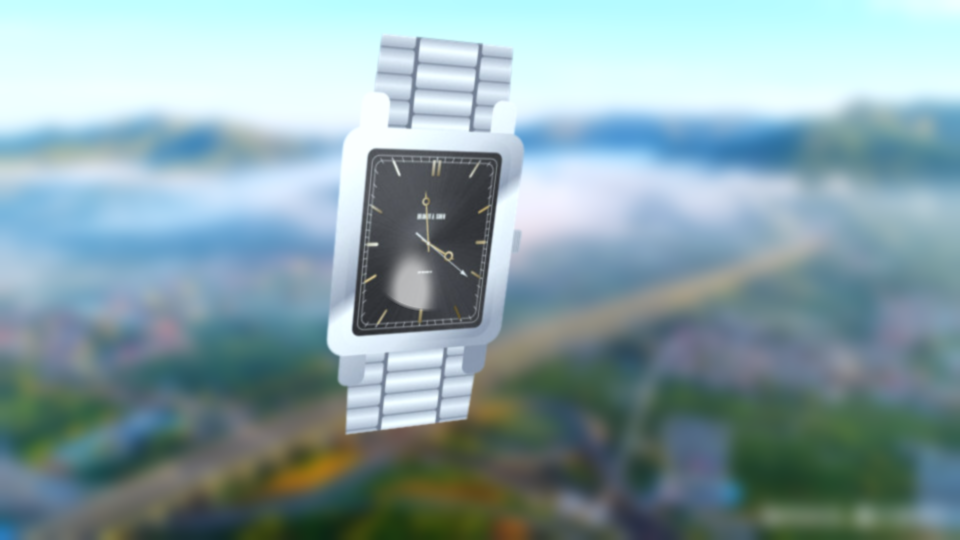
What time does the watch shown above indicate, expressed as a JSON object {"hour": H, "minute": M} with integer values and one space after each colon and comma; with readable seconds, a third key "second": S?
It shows {"hour": 3, "minute": 58, "second": 21}
